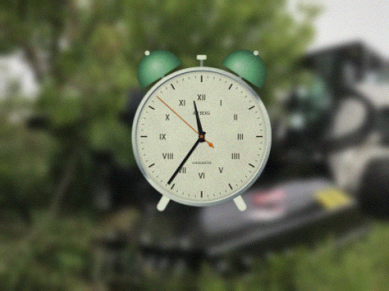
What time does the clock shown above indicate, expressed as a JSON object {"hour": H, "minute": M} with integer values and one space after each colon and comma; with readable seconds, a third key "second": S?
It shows {"hour": 11, "minute": 35, "second": 52}
